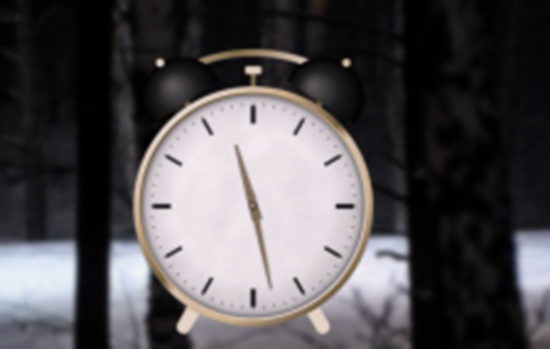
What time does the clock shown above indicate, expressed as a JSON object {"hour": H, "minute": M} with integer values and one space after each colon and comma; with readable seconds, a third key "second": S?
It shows {"hour": 11, "minute": 28}
